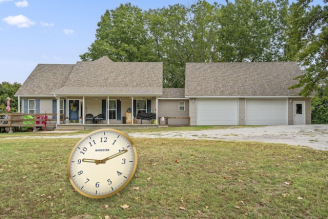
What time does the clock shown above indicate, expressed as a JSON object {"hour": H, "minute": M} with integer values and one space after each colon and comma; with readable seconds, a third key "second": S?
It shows {"hour": 9, "minute": 11}
